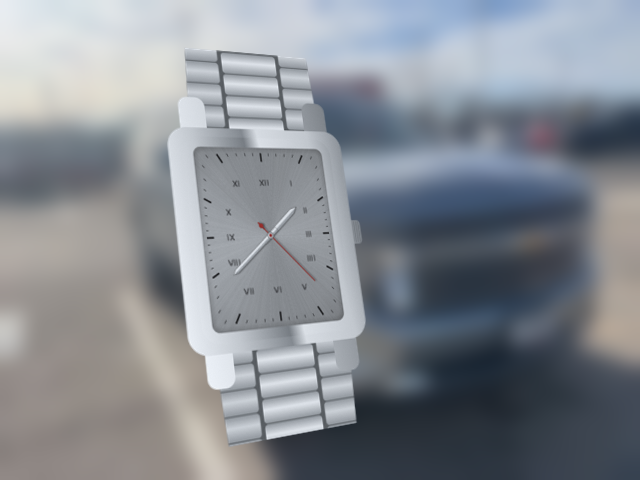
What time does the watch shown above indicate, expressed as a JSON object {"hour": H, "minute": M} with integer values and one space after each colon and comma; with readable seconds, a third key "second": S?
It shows {"hour": 1, "minute": 38, "second": 23}
